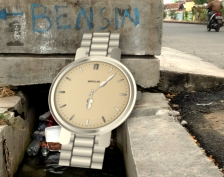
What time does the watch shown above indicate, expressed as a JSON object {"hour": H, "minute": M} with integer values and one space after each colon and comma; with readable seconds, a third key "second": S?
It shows {"hour": 6, "minute": 7}
